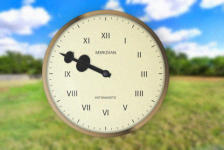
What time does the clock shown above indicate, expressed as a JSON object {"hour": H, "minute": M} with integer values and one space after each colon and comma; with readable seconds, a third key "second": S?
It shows {"hour": 9, "minute": 49}
